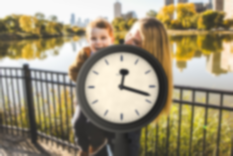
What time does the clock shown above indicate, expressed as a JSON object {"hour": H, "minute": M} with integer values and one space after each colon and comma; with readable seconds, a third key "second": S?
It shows {"hour": 12, "minute": 18}
